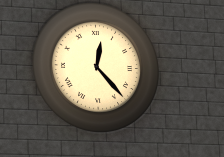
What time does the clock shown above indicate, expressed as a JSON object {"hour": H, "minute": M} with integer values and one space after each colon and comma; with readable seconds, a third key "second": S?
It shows {"hour": 12, "minute": 23}
